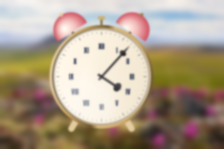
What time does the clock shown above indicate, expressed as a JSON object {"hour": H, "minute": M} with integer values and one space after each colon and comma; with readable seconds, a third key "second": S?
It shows {"hour": 4, "minute": 7}
